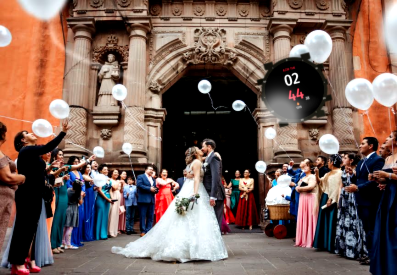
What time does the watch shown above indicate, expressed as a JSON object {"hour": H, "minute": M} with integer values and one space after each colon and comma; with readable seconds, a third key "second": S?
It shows {"hour": 2, "minute": 44}
